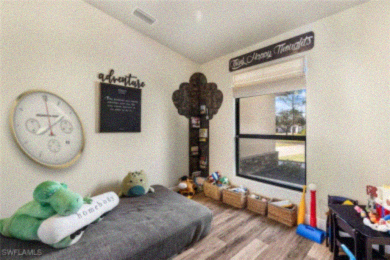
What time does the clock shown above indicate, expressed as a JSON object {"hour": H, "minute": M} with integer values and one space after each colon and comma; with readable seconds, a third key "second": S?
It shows {"hour": 8, "minute": 9}
